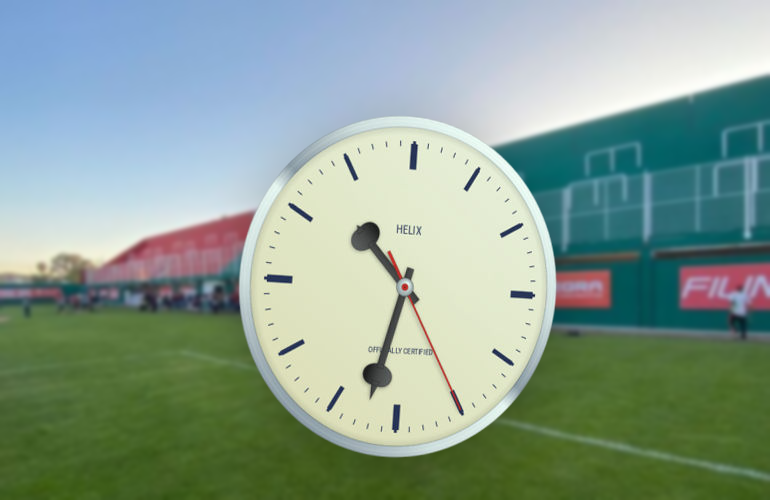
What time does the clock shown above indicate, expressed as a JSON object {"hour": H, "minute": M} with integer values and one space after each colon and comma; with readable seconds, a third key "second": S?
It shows {"hour": 10, "minute": 32, "second": 25}
